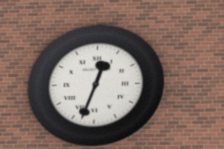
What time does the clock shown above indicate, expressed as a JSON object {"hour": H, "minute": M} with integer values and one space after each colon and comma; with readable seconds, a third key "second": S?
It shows {"hour": 12, "minute": 33}
